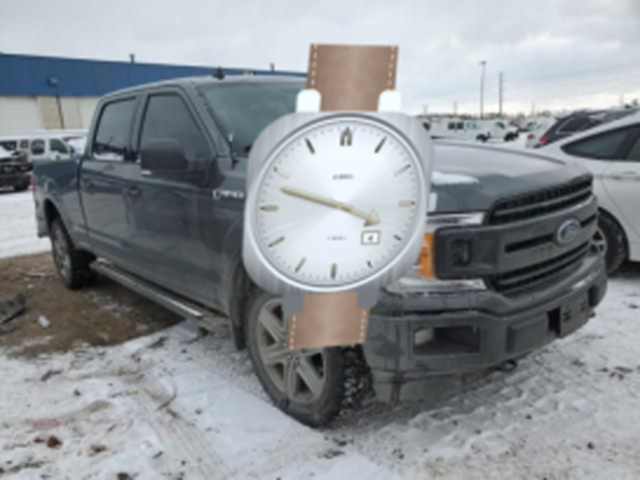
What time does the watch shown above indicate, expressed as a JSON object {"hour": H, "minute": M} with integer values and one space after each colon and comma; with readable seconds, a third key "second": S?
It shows {"hour": 3, "minute": 48}
